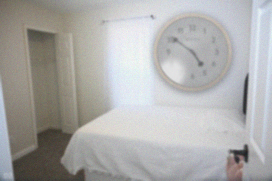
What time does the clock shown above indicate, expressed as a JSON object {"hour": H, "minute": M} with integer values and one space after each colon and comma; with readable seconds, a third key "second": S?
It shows {"hour": 4, "minute": 51}
